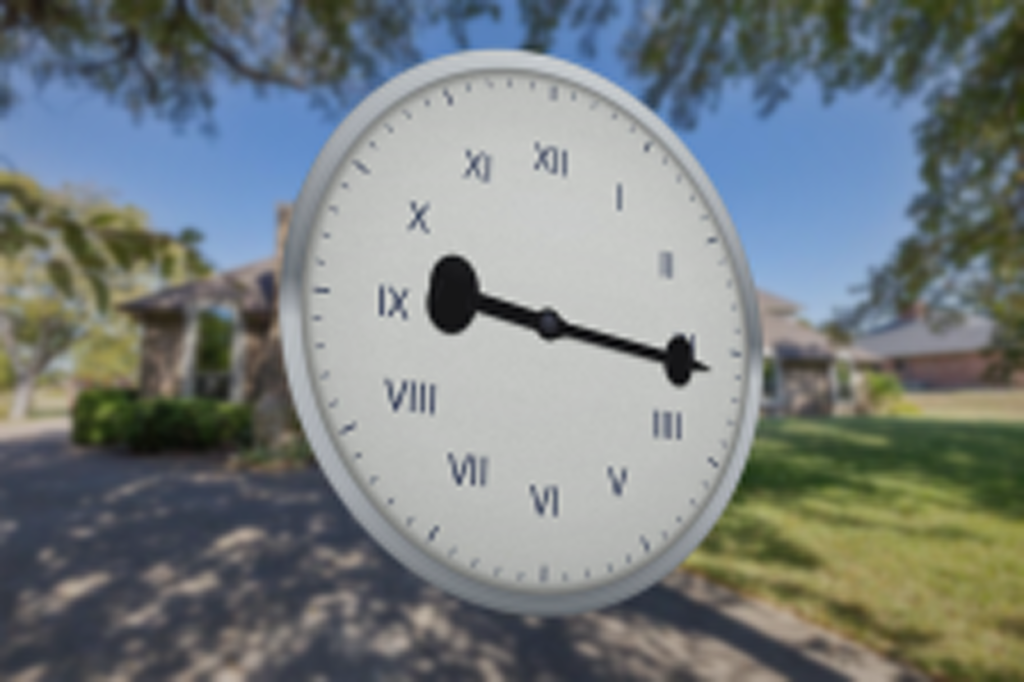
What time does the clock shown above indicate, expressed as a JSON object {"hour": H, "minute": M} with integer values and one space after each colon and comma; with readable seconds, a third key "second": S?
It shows {"hour": 9, "minute": 16}
